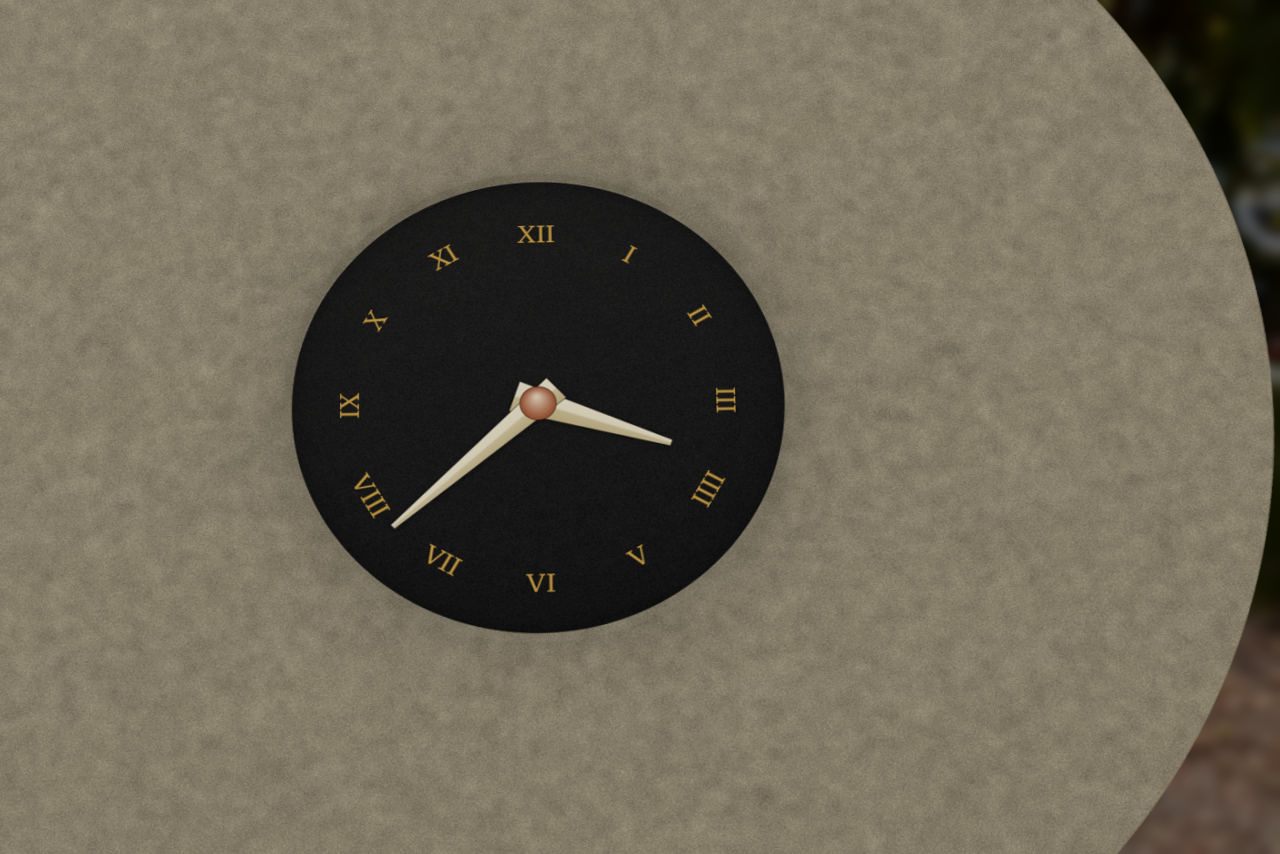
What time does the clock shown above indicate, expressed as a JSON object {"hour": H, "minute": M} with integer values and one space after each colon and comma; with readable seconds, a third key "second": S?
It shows {"hour": 3, "minute": 38}
